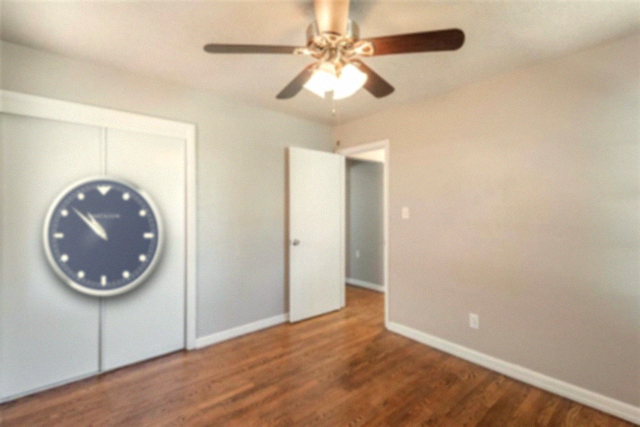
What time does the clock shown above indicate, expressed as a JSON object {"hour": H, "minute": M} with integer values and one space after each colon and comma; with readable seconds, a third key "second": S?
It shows {"hour": 10, "minute": 52}
